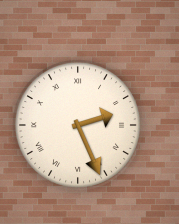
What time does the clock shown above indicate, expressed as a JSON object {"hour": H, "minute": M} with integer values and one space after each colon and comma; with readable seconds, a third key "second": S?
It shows {"hour": 2, "minute": 26}
